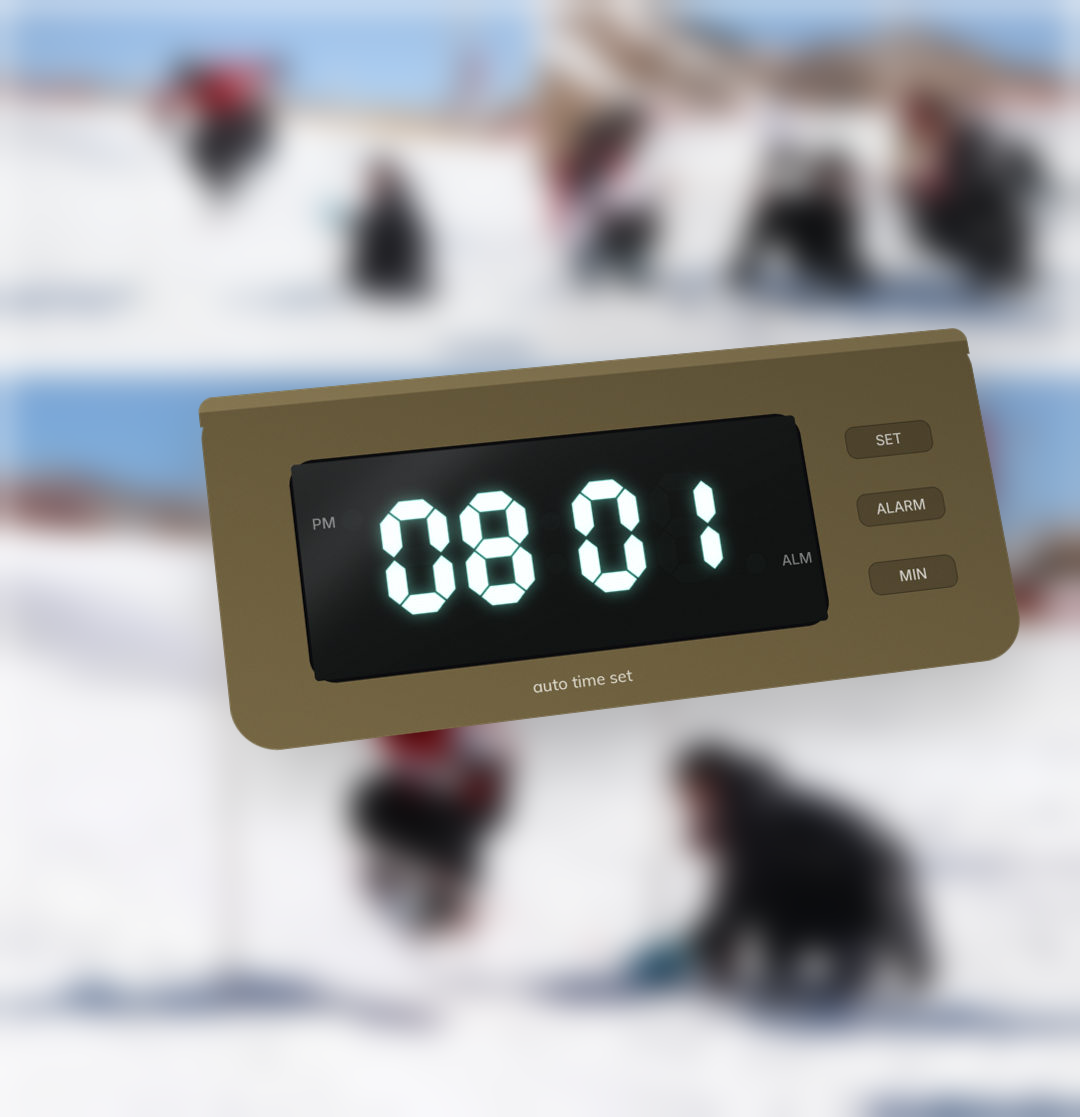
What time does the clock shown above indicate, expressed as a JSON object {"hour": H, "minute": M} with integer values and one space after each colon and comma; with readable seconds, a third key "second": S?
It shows {"hour": 8, "minute": 1}
